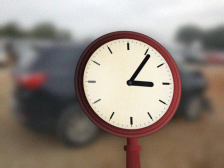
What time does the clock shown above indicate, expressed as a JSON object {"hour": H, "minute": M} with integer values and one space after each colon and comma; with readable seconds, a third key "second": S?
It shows {"hour": 3, "minute": 6}
